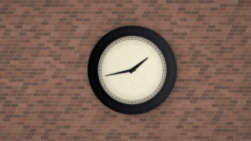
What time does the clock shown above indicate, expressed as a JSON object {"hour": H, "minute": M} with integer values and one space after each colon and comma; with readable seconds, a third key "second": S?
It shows {"hour": 1, "minute": 43}
